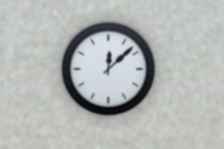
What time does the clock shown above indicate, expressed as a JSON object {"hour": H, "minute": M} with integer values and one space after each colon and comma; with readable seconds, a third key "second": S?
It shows {"hour": 12, "minute": 8}
